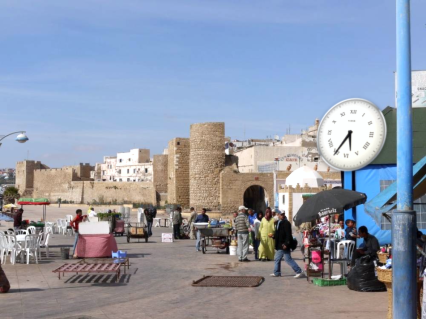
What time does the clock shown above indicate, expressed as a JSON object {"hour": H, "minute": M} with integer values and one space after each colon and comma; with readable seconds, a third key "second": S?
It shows {"hour": 5, "minute": 35}
